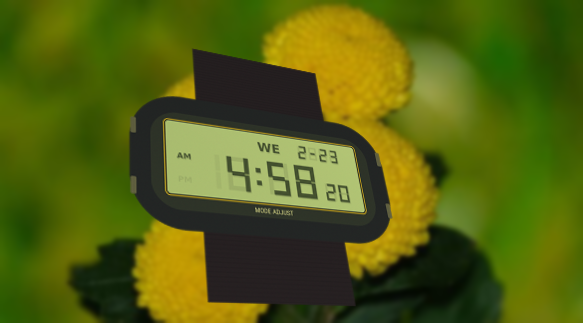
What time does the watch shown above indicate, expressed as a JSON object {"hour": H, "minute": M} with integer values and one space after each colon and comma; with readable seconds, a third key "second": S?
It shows {"hour": 4, "minute": 58, "second": 20}
